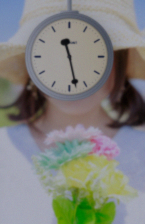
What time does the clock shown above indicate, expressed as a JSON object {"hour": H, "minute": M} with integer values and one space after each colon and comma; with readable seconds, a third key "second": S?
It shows {"hour": 11, "minute": 28}
